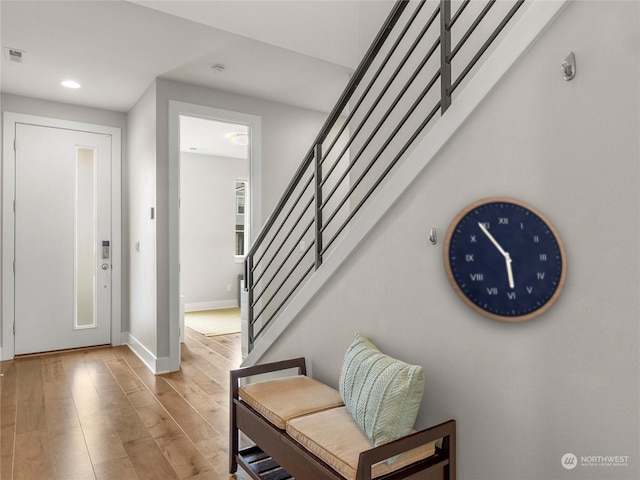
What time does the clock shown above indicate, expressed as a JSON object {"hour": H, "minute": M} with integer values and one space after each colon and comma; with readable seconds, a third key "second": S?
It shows {"hour": 5, "minute": 54}
